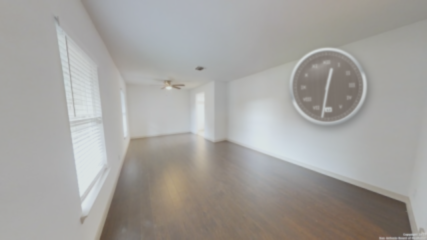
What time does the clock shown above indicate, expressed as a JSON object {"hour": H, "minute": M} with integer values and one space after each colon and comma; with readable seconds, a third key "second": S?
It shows {"hour": 12, "minute": 32}
